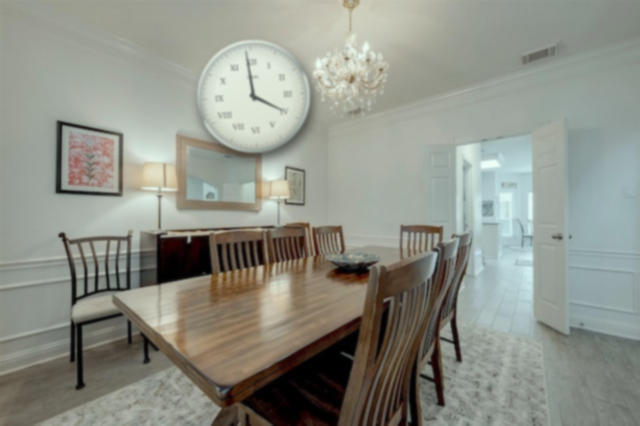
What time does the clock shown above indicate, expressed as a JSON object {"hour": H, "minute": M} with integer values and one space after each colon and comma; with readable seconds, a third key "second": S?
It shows {"hour": 3, "minute": 59}
